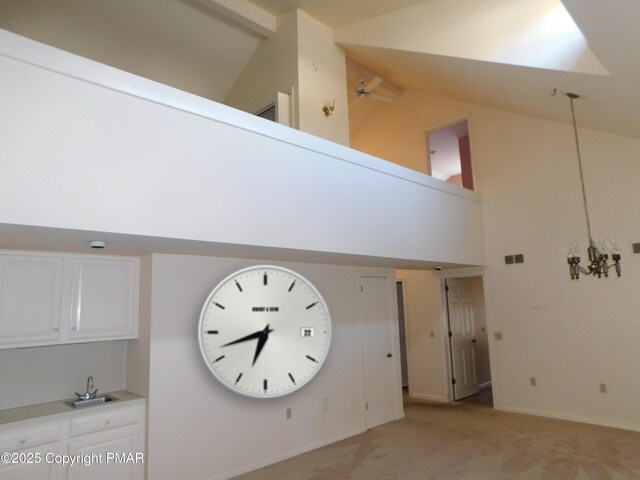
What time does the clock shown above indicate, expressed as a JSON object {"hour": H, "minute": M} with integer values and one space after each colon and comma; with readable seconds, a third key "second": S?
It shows {"hour": 6, "minute": 42}
